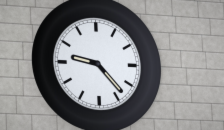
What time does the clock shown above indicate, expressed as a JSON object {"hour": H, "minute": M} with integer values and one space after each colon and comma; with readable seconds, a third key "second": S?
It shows {"hour": 9, "minute": 23}
